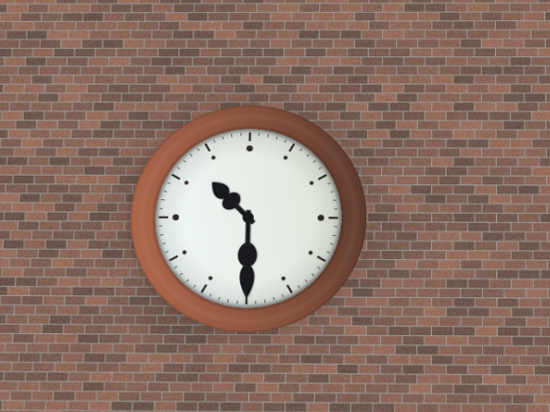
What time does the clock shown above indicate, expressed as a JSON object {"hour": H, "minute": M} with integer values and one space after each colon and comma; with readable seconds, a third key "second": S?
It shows {"hour": 10, "minute": 30}
